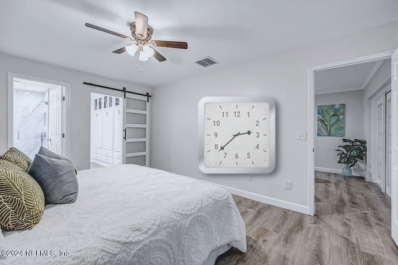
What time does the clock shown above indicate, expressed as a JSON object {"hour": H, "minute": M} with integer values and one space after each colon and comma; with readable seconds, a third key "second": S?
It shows {"hour": 2, "minute": 38}
